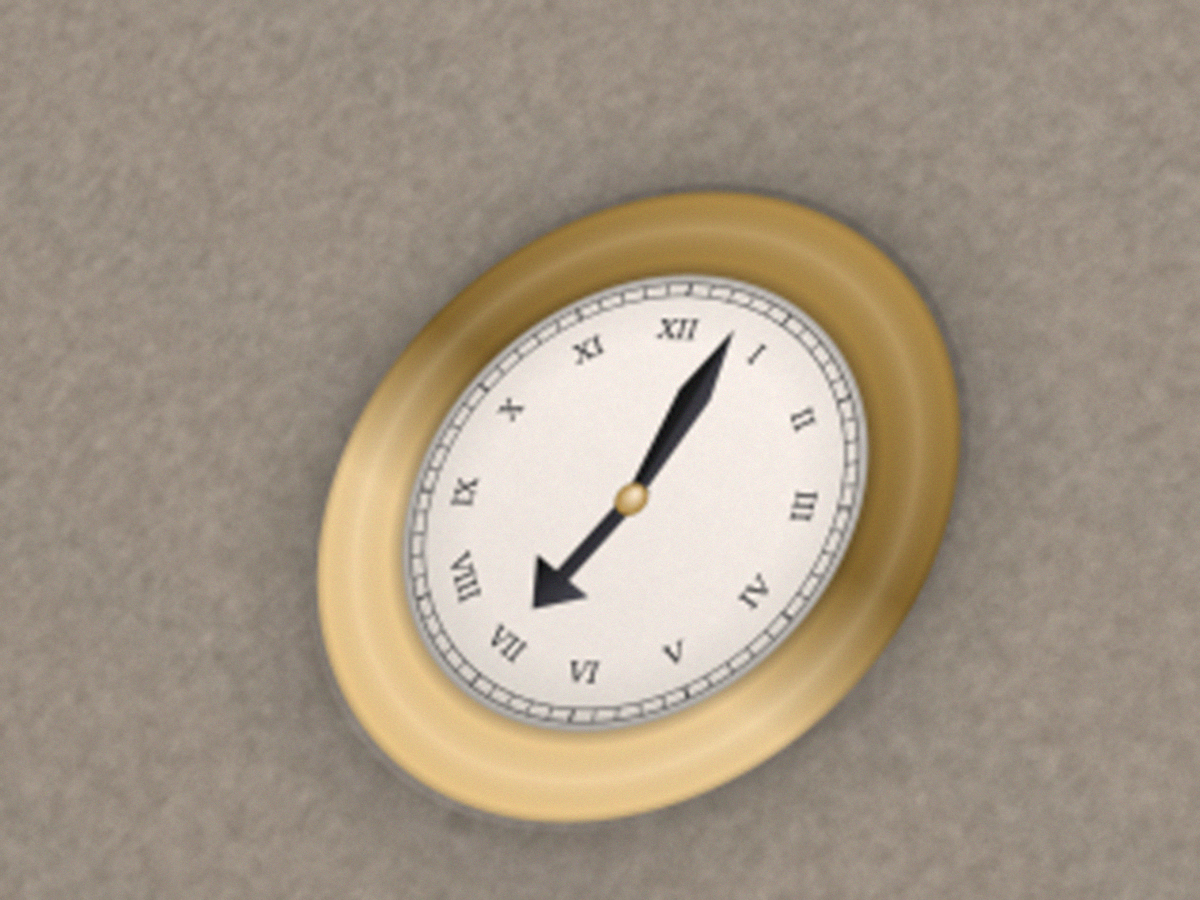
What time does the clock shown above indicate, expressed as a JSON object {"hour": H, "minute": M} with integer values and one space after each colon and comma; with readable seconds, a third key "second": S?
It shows {"hour": 7, "minute": 3}
